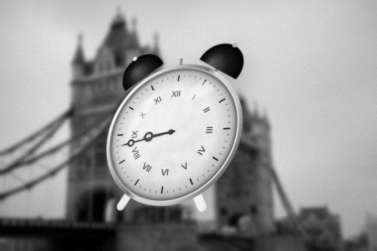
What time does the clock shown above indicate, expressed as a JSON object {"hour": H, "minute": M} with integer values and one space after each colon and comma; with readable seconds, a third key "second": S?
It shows {"hour": 8, "minute": 43}
